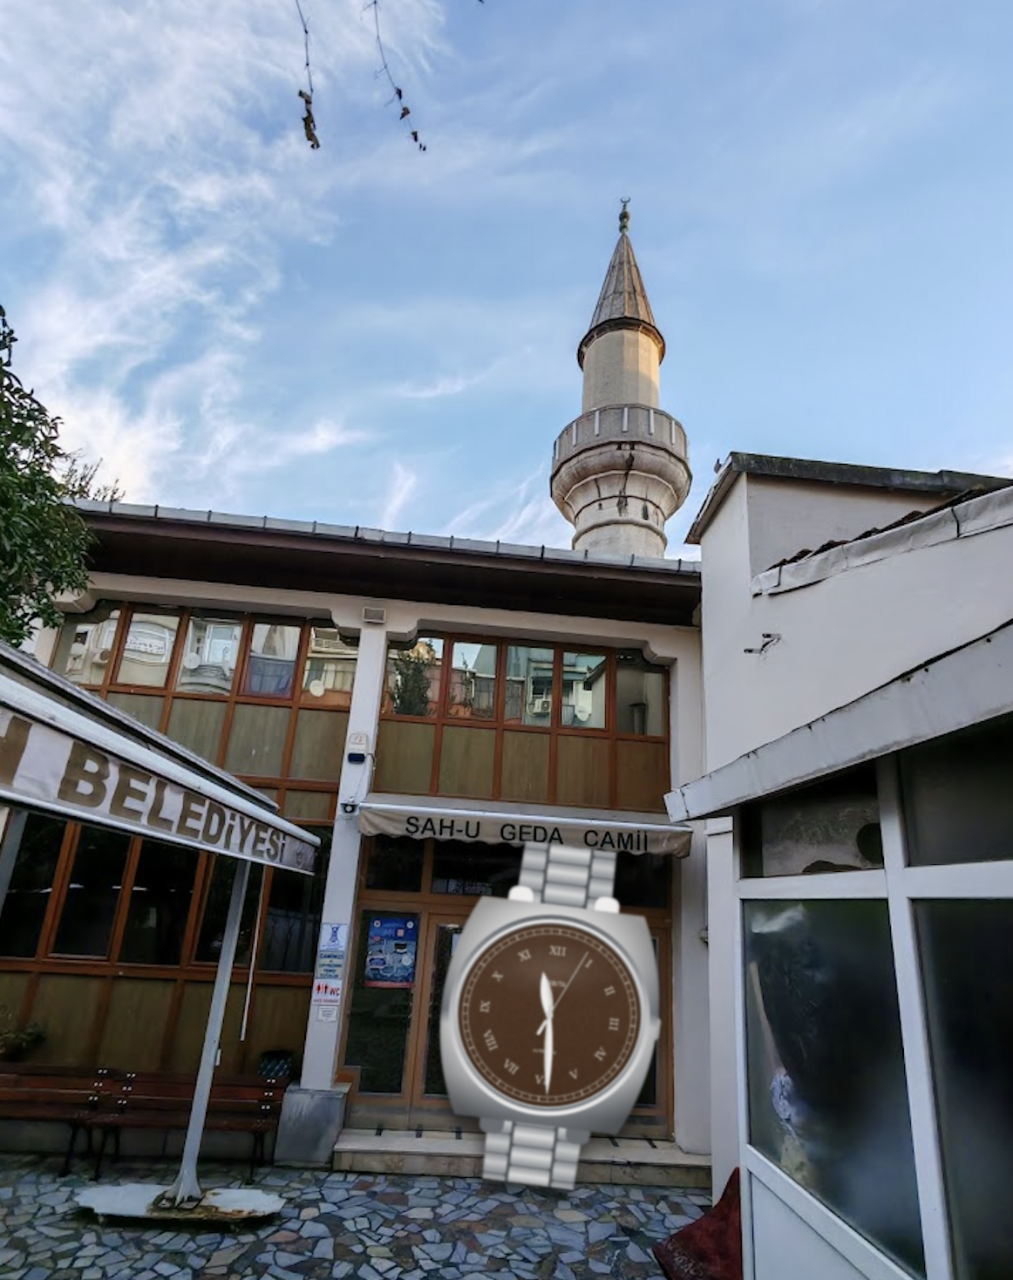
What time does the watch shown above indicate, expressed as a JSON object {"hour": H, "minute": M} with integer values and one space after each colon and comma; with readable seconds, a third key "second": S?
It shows {"hour": 11, "minute": 29, "second": 4}
